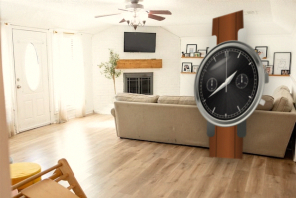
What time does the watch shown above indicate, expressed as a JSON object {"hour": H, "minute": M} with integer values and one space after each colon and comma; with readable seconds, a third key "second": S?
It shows {"hour": 1, "minute": 40}
